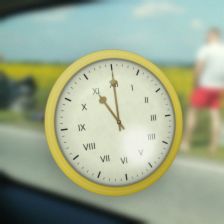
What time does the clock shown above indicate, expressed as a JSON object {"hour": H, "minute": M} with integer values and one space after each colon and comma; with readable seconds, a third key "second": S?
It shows {"hour": 11, "minute": 0}
